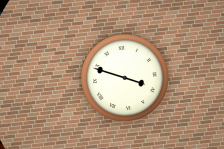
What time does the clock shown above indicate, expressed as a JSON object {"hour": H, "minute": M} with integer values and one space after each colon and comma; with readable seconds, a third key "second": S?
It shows {"hour": 3, "minute": 49}
